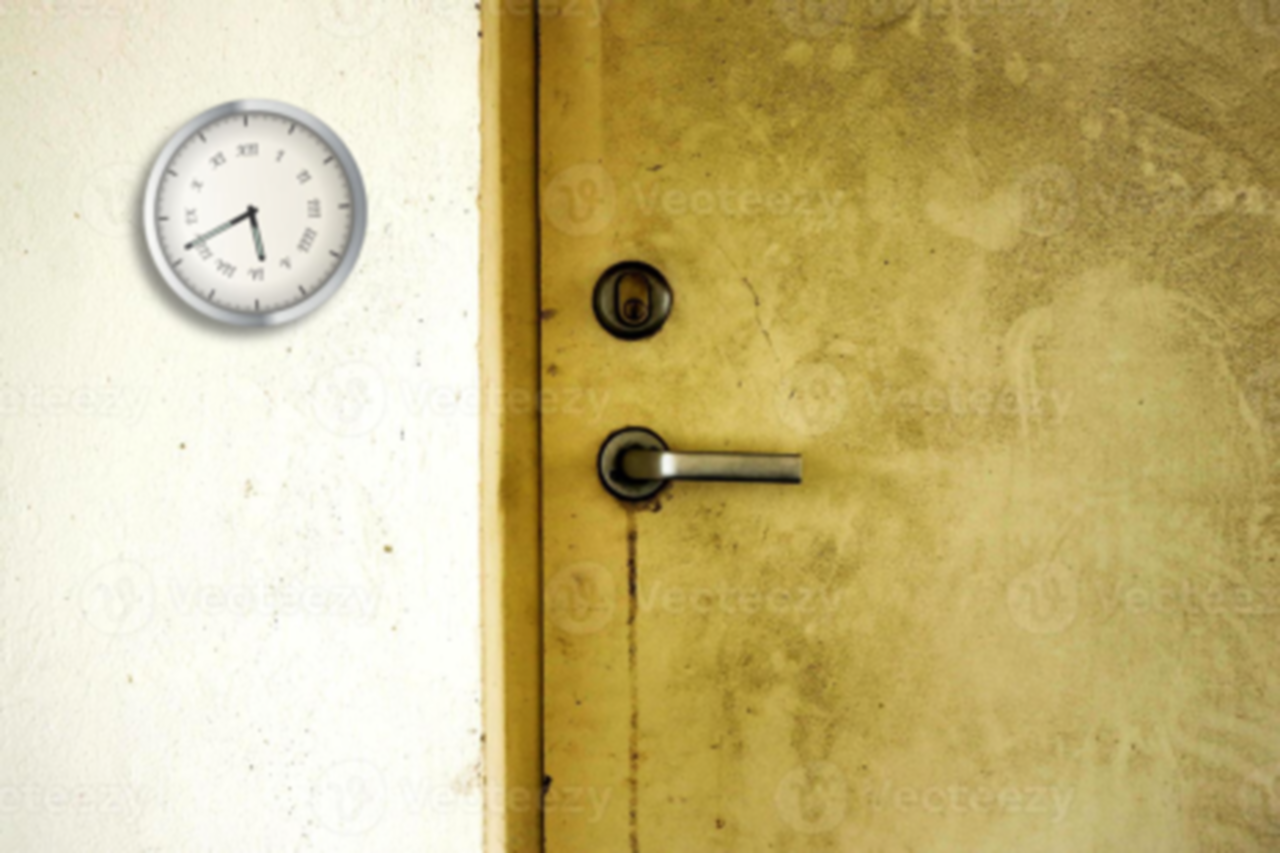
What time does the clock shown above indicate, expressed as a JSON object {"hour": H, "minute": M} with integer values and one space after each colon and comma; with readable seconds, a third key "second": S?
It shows {"hour": 5, "minute": 41}
